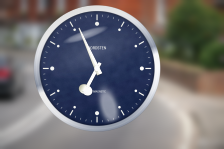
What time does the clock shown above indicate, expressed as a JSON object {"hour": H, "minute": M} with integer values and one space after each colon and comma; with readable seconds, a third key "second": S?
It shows {"hour": 6, "minute": 56}
